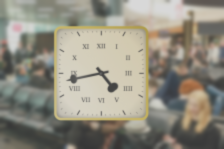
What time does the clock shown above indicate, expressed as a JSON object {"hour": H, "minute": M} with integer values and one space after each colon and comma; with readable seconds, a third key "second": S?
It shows {"hour": 4, "minute": 43}
